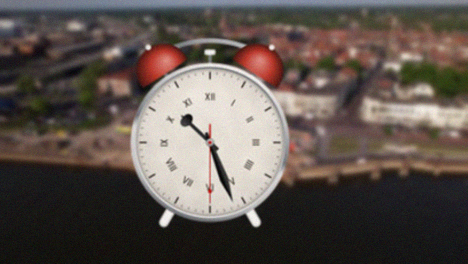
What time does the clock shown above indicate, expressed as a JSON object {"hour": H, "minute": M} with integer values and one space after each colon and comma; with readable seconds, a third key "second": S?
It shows {"hour": 10, "minute": 26, "second": 30}
